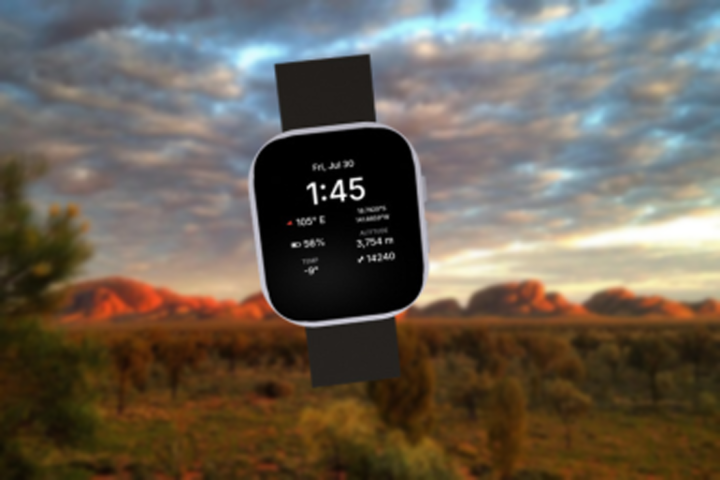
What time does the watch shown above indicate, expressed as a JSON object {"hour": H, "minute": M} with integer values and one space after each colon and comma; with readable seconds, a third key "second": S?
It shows {"hour": 1, "minute": 45}
